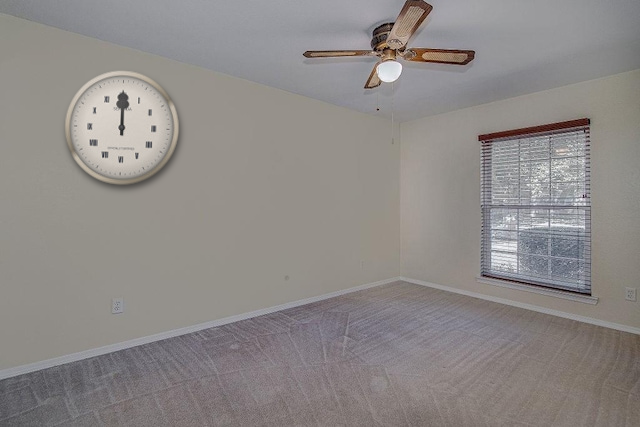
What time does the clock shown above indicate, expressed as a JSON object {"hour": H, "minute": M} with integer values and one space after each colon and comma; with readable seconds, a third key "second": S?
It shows {"hour": 12, "minute": 0}
